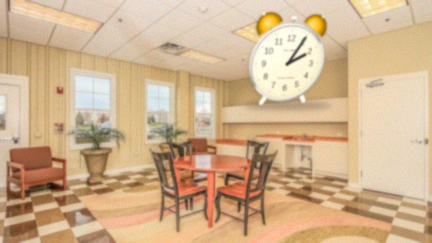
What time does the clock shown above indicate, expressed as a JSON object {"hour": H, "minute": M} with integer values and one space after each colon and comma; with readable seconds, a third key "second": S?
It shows {"hour": 2, "minute": 5}
